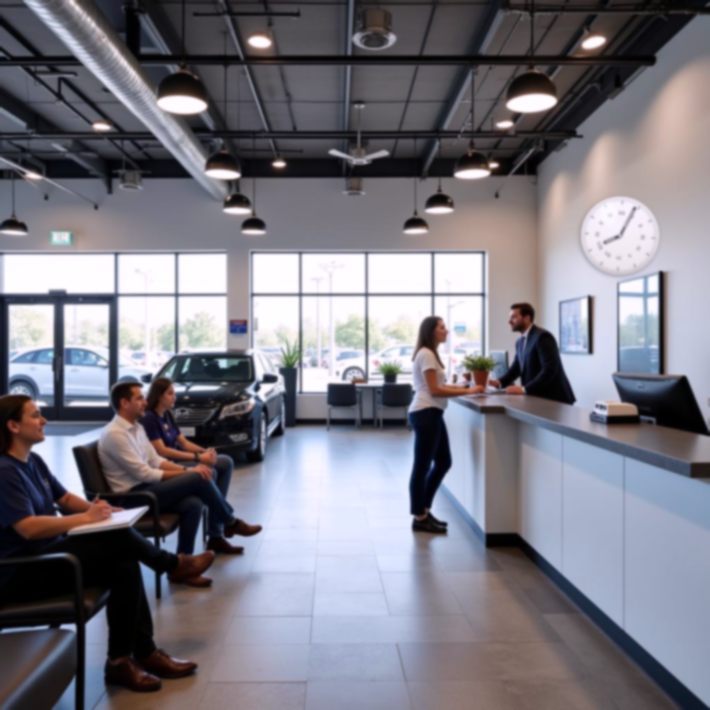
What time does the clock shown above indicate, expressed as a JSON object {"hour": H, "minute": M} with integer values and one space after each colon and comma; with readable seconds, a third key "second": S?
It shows {"hour": 8, "minute": 4}
